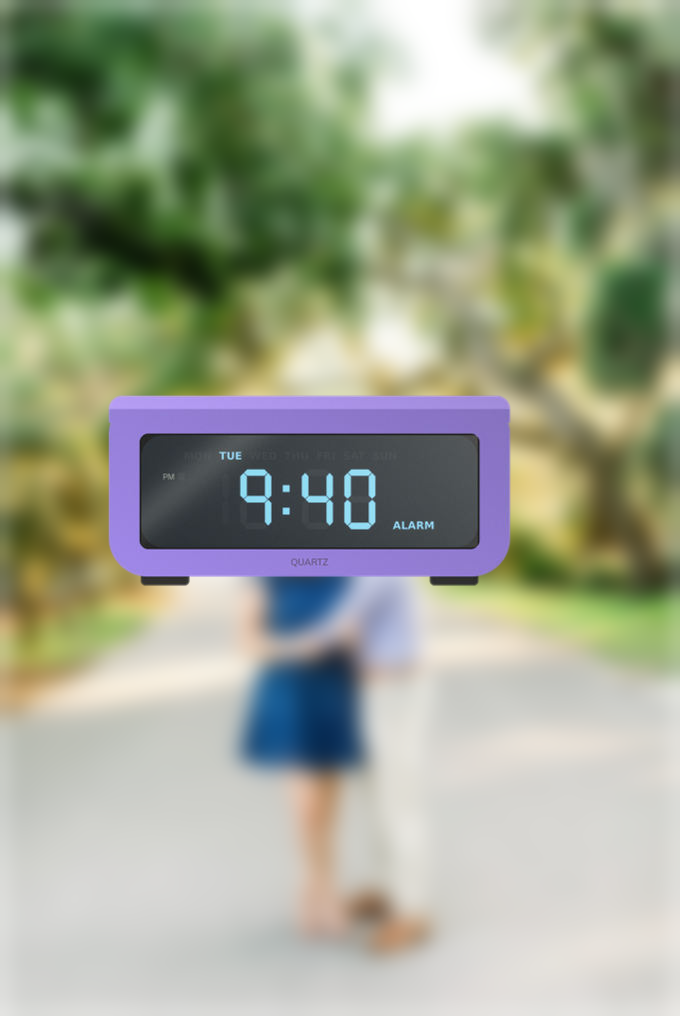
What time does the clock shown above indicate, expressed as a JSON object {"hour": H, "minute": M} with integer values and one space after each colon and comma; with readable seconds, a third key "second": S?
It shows {"hour": 9, "minute": 40}
